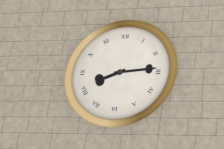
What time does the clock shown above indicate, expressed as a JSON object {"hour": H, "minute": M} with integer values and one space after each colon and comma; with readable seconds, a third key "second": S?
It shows {"hour": 8, "minute": 14}
